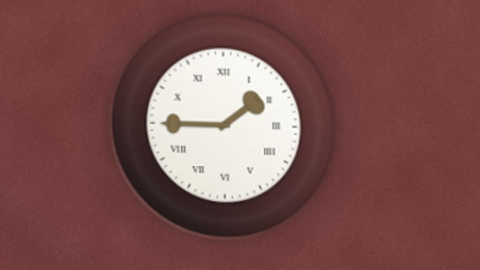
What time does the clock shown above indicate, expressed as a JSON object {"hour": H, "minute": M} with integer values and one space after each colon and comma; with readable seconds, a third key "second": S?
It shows {"hour": 1, "minute": 45}
